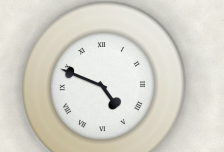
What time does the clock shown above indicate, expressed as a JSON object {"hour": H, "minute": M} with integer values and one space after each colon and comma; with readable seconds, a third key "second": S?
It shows {"hour": 4, "minute": 49}
